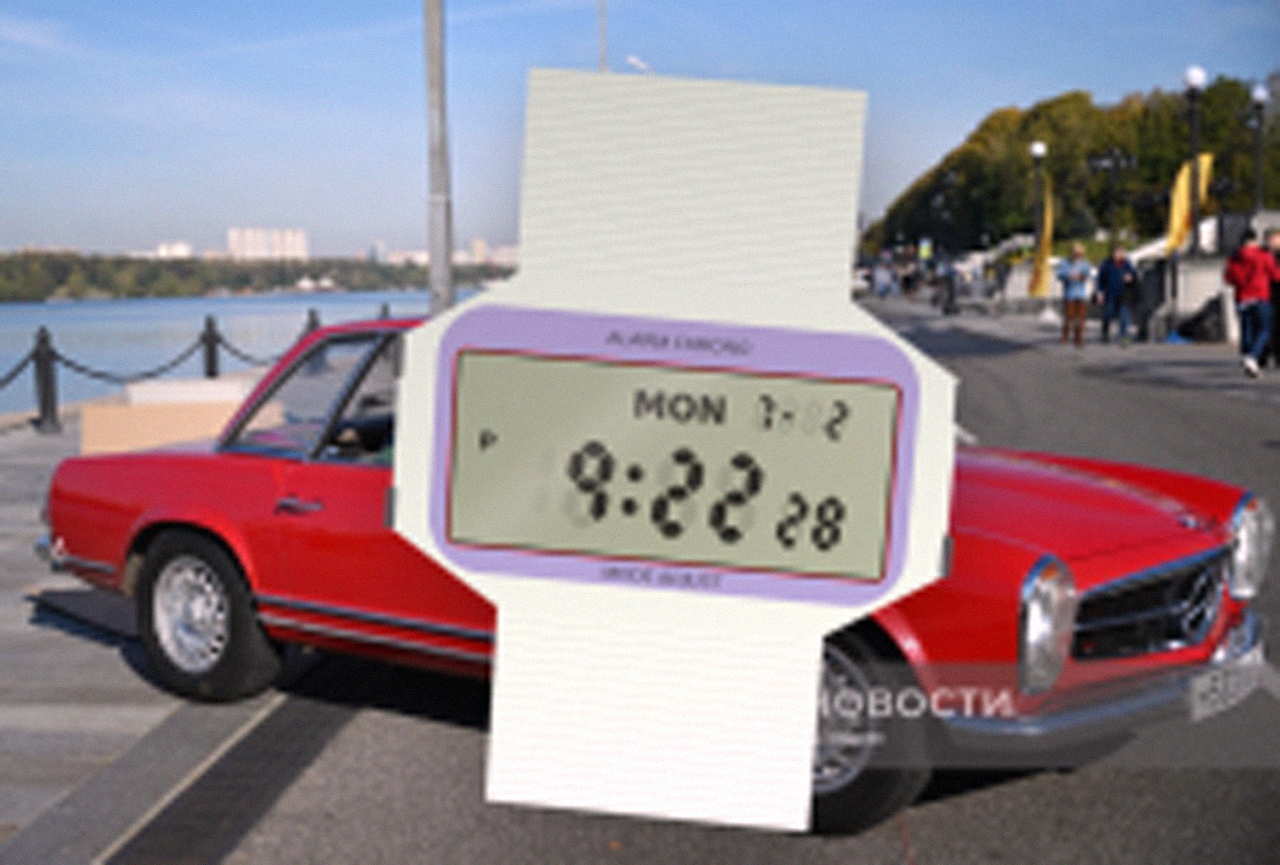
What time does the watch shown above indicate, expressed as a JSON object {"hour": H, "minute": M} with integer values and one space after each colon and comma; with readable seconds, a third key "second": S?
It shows {"hour": 9, "minute": 22, "second": 28}
